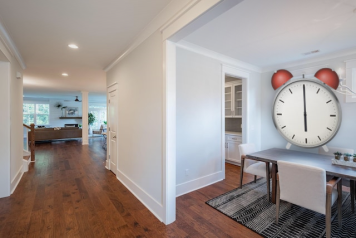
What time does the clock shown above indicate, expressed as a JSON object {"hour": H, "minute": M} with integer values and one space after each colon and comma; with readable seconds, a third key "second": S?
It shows {"hour": 6, "minute": 0}
